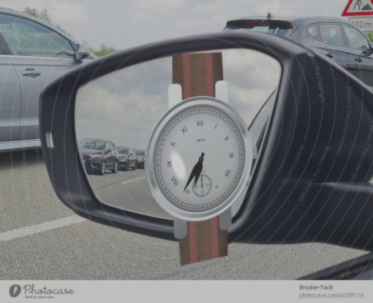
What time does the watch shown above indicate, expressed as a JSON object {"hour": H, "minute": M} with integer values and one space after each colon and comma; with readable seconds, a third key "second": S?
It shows {"hour": 6, "minute": 36}
